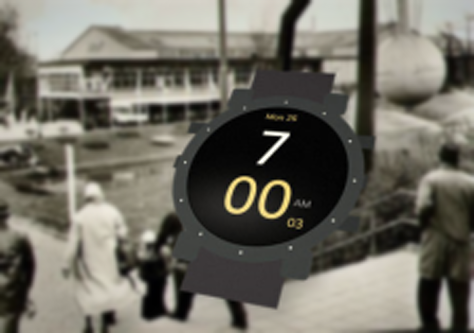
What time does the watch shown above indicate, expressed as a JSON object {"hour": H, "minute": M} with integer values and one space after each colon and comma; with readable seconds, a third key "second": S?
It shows {"hour": 7, "minute": 0}
